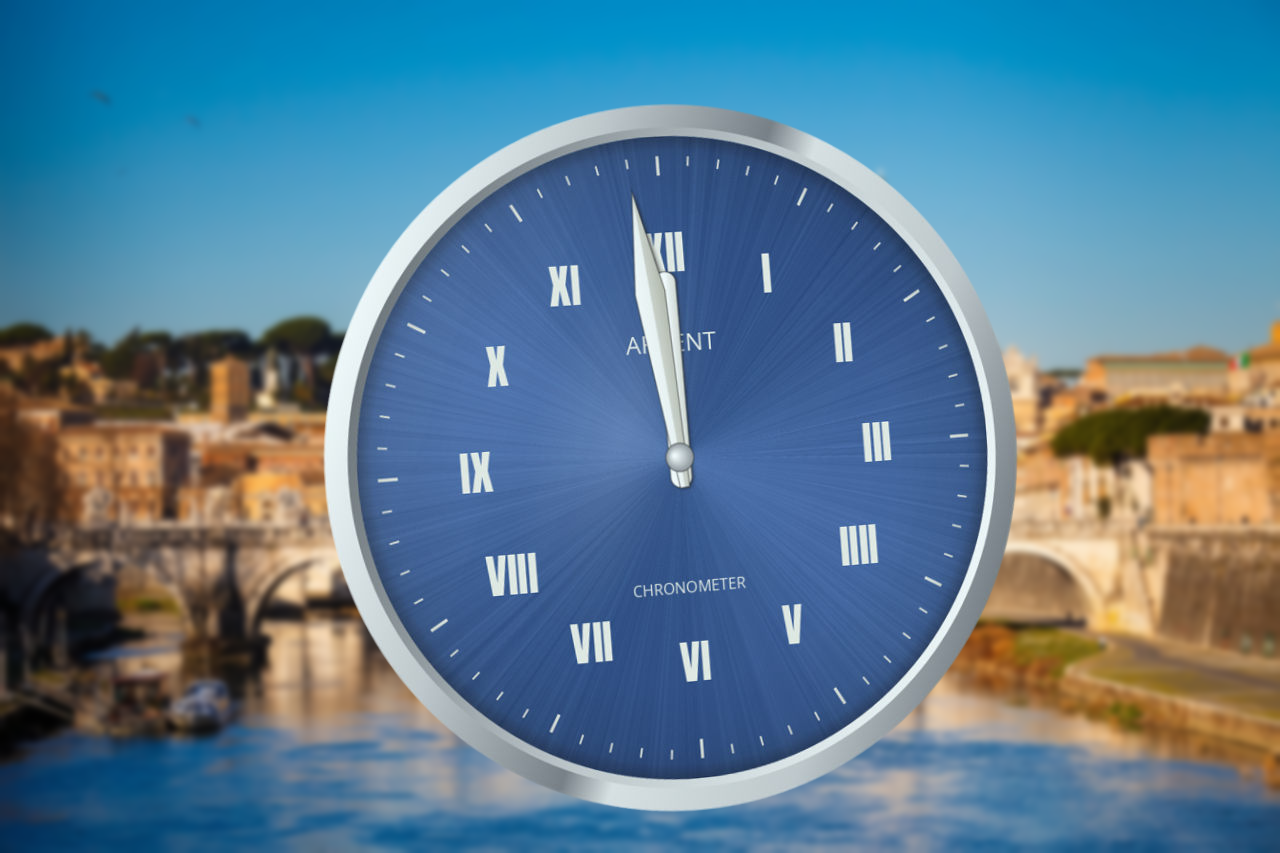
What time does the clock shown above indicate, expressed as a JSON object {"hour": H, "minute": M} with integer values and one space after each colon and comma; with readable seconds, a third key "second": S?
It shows {"hour": 11, "minute": 59}
